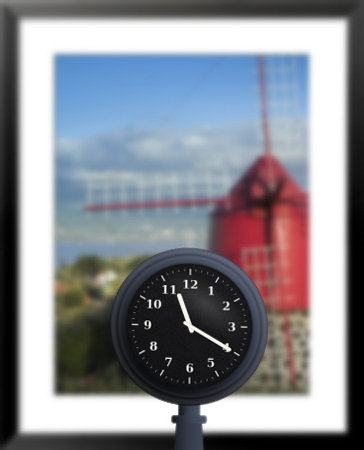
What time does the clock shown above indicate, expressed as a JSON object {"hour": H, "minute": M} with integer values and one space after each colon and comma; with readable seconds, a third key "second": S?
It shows {"hour": 11, "minute": 20}
